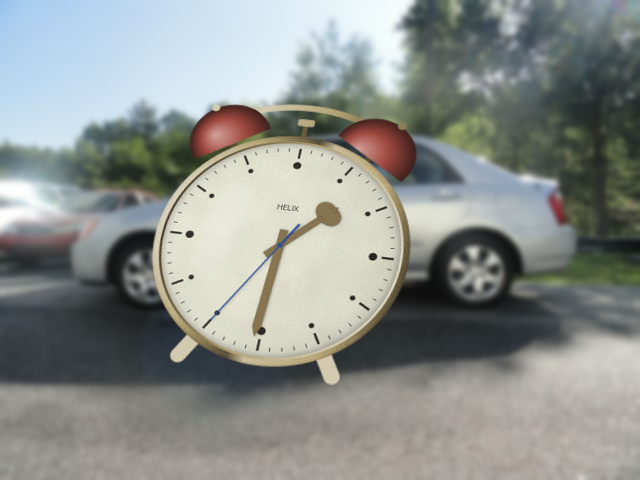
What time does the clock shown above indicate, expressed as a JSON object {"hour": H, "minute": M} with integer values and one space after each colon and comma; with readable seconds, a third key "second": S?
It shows {"hour": 1, "minute": 30, "second": 35}
